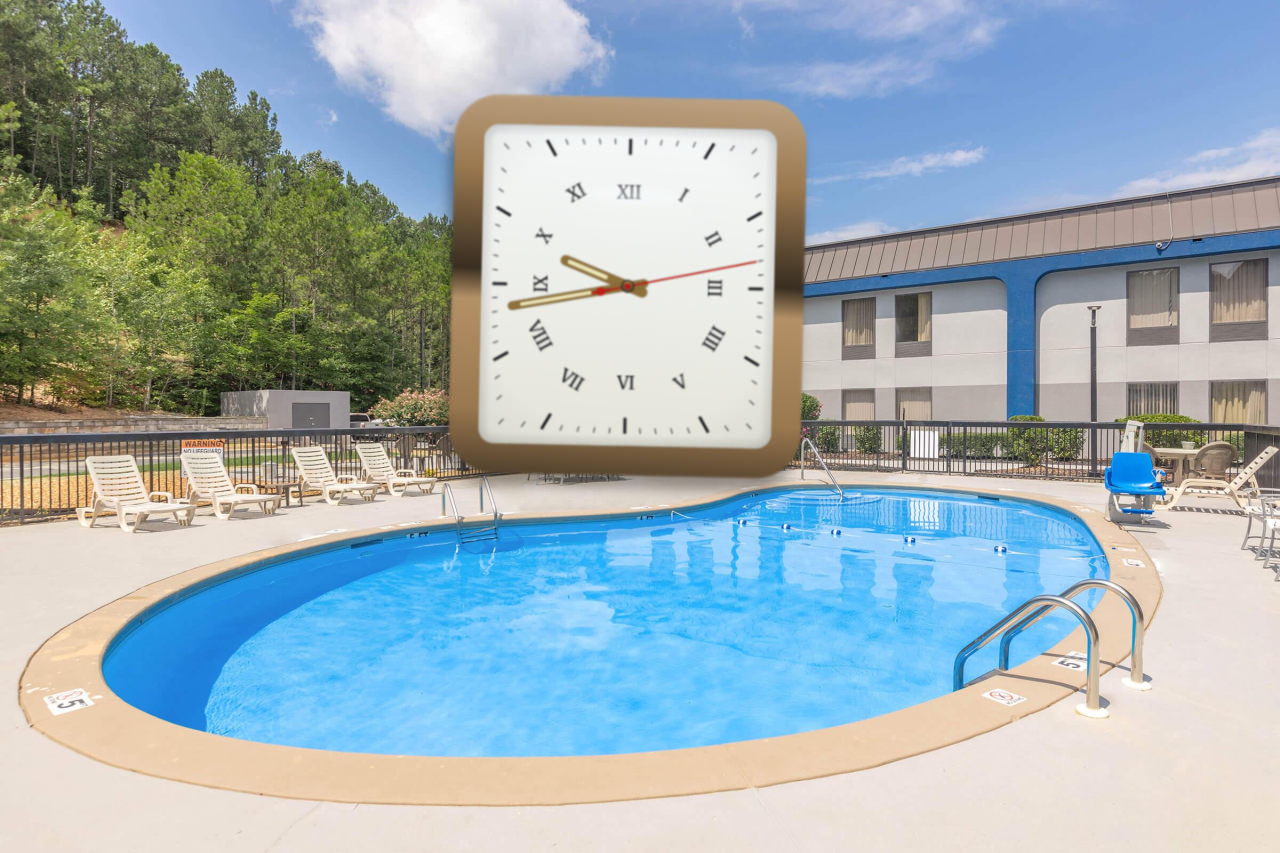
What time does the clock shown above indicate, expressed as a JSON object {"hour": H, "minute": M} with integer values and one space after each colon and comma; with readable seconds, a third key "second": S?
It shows {"hour": 9, "minute": 43, "second": 13}
